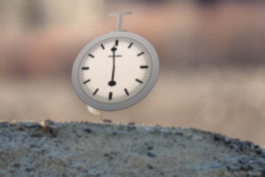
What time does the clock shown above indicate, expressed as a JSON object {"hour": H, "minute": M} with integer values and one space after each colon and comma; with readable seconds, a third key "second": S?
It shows {"hour": 5, "minute": 59}
